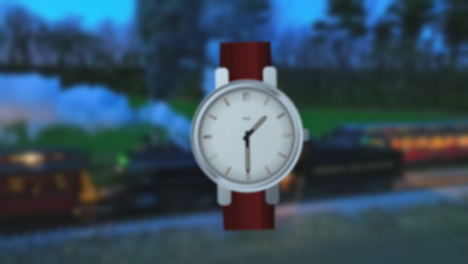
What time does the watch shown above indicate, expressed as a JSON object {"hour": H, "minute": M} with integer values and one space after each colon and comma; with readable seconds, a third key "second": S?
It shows {"hour": 1, "minute": 30}
